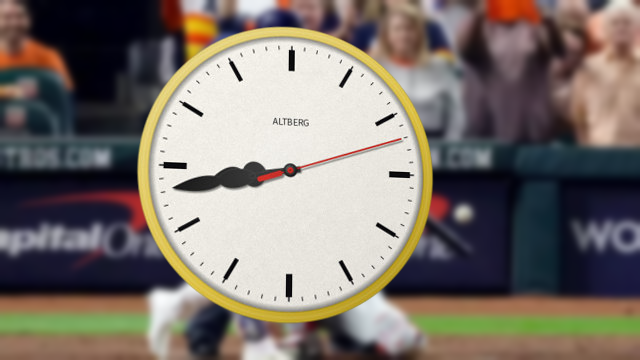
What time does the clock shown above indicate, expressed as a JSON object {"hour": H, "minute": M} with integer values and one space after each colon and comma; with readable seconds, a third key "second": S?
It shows {"hour": 8, "minute": 43, "second": 12}
